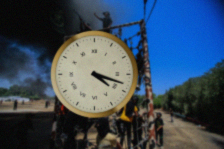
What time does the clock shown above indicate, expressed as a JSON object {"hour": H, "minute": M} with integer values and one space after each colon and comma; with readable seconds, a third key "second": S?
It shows {"hour": 4, "minute": 18}
